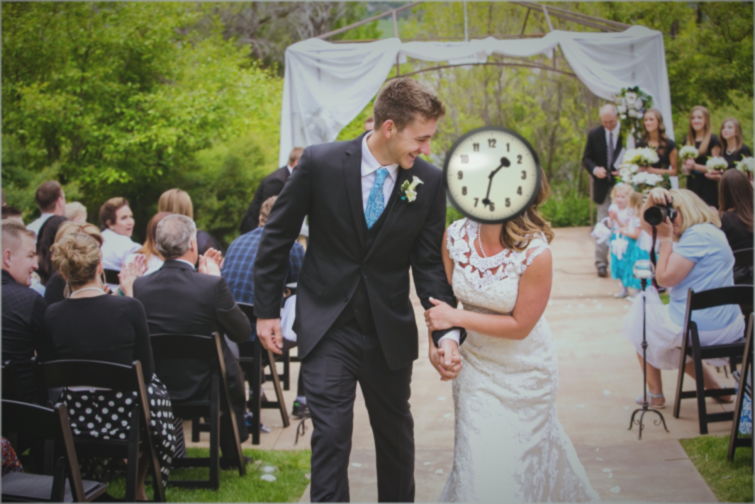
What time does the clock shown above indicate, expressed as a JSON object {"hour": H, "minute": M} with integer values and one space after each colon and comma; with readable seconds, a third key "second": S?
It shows {"hour": 1, "minute": 32}
